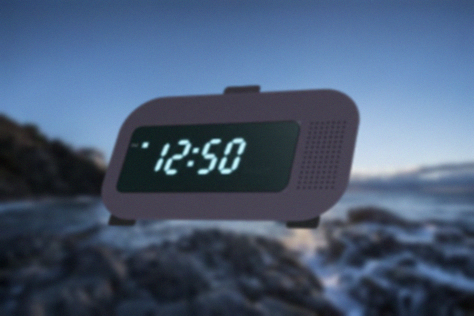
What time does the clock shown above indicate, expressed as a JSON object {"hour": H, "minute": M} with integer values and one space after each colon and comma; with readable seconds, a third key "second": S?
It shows {"hour": 12, "minute": 50}
